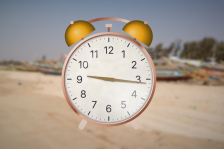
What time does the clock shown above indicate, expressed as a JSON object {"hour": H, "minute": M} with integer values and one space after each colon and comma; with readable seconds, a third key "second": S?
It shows {"hour": 9, "minute": 16}
